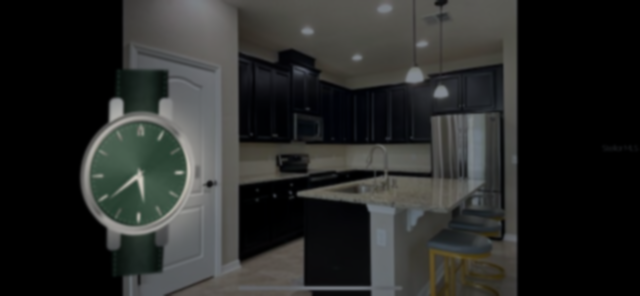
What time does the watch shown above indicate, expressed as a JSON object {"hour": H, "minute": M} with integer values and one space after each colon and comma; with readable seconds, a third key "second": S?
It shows {"hour": 5, "minute": 39}
